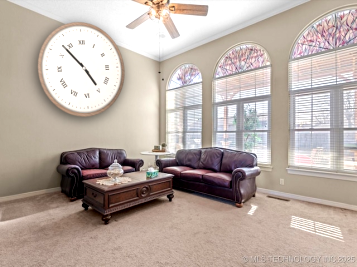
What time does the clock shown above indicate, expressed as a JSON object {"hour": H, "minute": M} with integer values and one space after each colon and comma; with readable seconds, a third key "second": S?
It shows {"hour": 4, "minute": 53}
